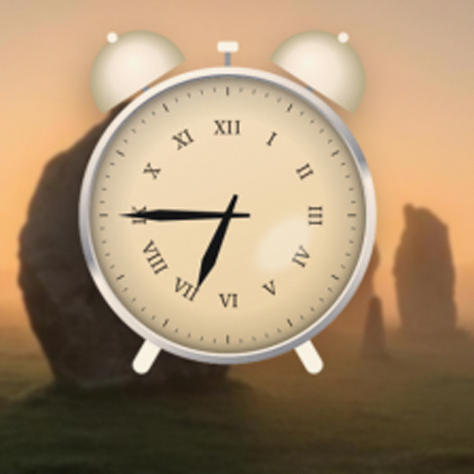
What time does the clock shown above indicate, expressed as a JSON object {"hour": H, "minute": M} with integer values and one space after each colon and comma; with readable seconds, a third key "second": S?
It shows {"hour": 6, "minute": 45}
